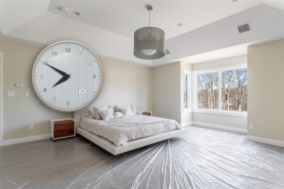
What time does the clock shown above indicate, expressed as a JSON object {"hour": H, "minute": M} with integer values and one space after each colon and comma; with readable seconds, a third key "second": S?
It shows {"hour": 7, "minute": 50}
